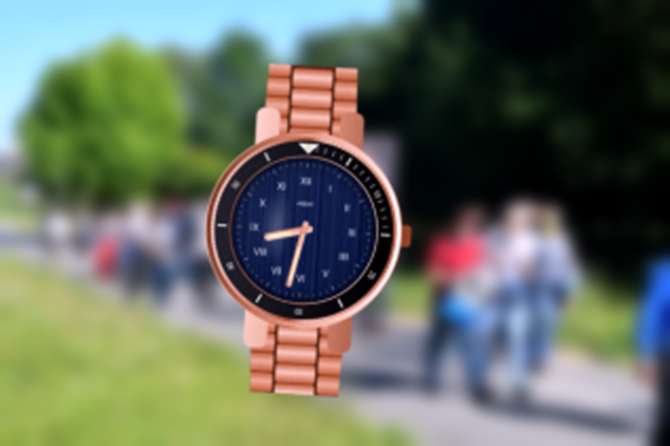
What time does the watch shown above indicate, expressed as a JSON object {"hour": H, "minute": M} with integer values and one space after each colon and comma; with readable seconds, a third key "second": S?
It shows {"hour": 8, "minute": 32}
